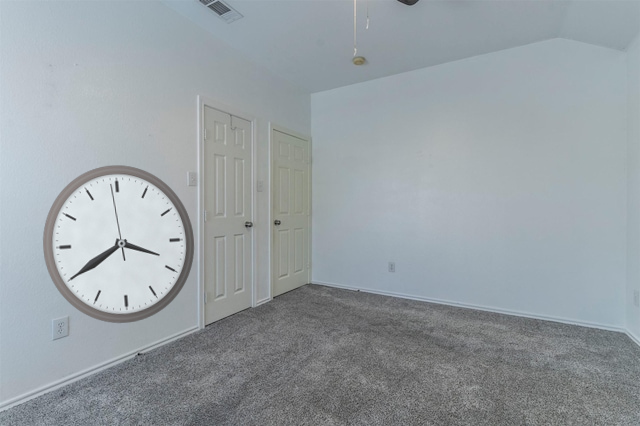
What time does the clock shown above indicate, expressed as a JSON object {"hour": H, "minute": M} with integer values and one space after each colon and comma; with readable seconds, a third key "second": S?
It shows {"hour": 3, "minute": 39, "second": 59}
